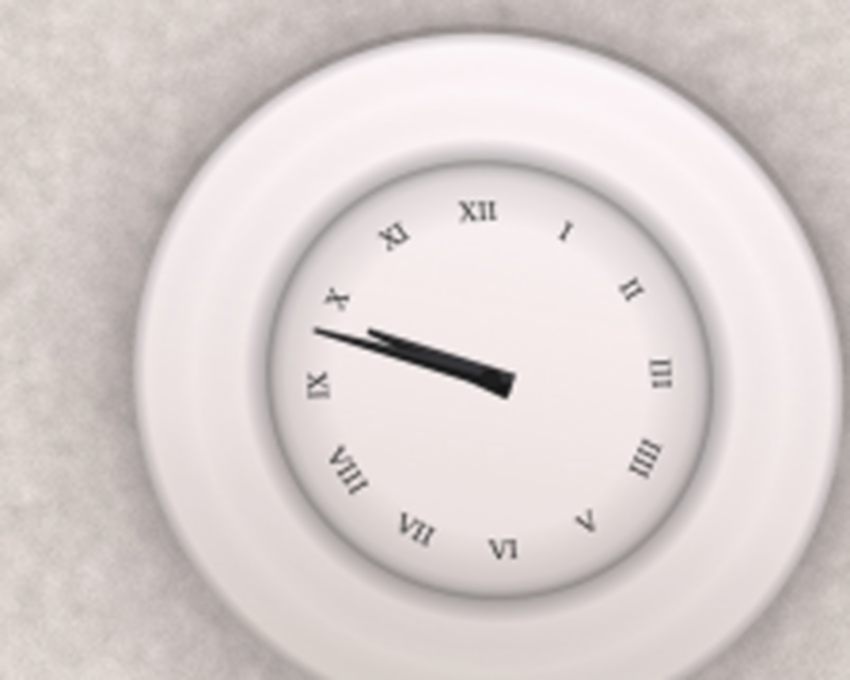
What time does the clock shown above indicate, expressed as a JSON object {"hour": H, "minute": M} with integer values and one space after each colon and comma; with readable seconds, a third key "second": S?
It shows {"hour": 9, "minute": 48}
